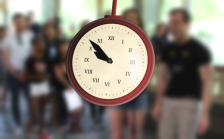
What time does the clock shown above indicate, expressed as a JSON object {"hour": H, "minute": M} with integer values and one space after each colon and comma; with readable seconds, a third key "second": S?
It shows {"hour": 9, "minute": 52}
